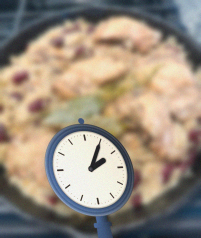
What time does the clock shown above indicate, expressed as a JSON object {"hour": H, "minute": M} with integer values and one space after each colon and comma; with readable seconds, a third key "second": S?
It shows {"hour": 2, "minute": 5}
